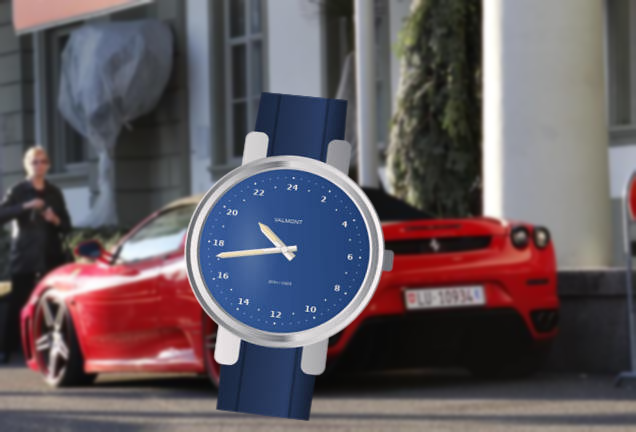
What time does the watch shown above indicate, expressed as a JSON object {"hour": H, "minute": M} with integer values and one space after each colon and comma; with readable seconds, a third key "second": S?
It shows {"hour": 20, "minute": 43}
